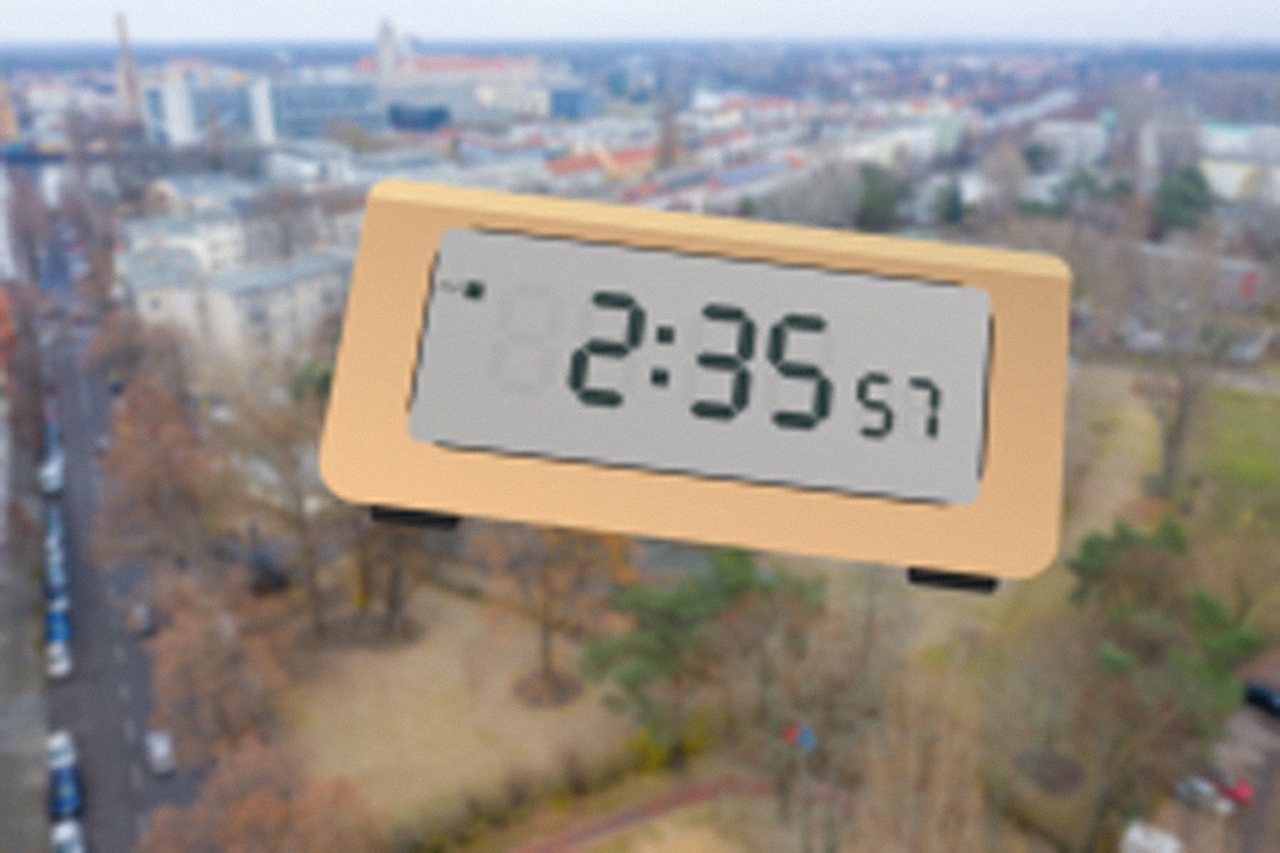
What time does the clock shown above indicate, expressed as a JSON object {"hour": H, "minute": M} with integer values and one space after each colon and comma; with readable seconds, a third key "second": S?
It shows {"hour": 2, "minute": 35, "second": 57}
